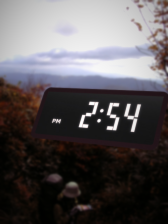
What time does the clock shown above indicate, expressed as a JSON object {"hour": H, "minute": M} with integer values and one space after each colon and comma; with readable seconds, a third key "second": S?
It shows {"hour": 2, "minute": 54}
